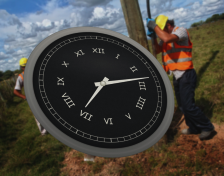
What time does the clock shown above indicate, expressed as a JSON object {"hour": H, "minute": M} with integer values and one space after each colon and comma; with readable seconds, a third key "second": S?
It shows {"hour": 7, "minute": 13}
